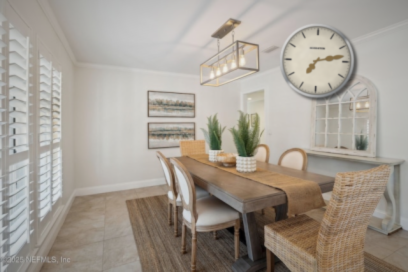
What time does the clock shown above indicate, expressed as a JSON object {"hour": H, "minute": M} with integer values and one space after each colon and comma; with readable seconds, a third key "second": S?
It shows {"hour": 7, "minute": 13}
